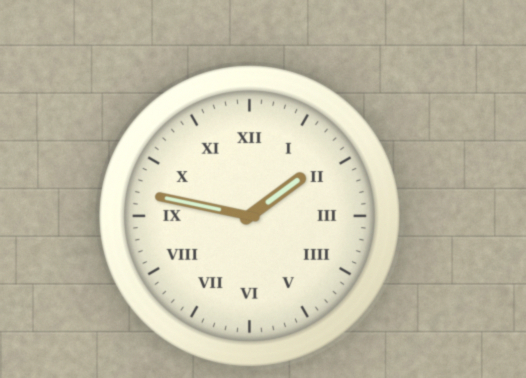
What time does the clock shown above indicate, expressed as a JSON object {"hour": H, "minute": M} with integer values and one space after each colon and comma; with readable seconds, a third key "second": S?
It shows {"hour": 1, "minute": 47}
